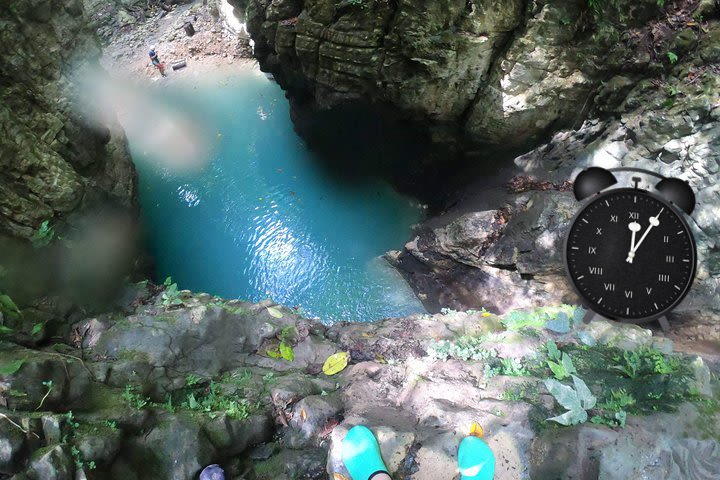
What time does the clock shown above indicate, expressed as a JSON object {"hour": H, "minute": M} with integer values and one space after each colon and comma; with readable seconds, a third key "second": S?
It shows {"hour": 12, "minute": 5}
